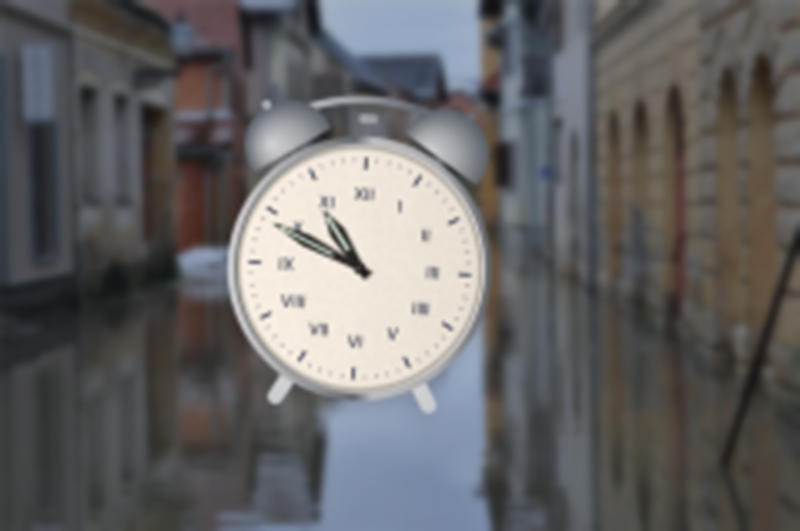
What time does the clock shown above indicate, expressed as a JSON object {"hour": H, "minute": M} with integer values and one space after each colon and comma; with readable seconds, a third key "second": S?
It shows {"hour": 10, "minute": 49}
